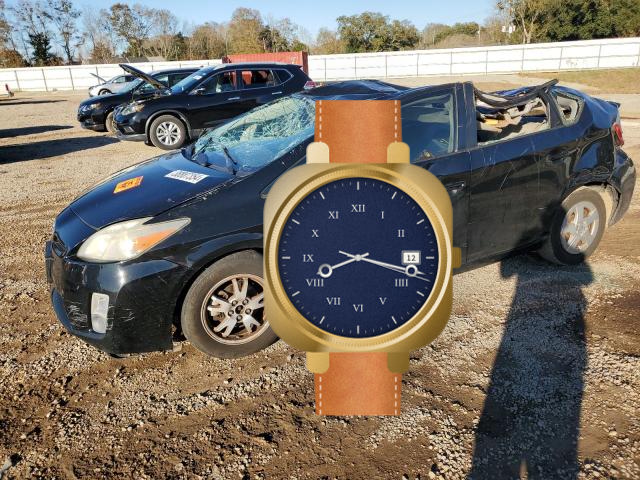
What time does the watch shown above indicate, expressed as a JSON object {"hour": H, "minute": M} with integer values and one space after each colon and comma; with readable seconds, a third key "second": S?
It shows {"hour": 8, "minute": 17, "second": 18}
